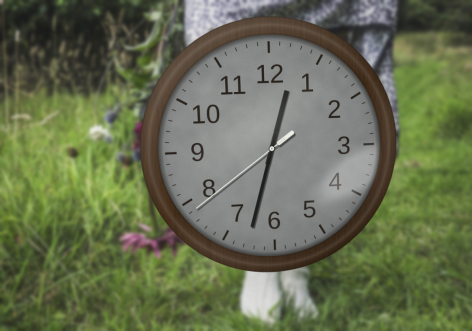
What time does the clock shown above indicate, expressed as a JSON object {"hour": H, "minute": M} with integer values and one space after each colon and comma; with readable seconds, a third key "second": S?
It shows {"hour": 12, "minute": 32, "second": 39}
